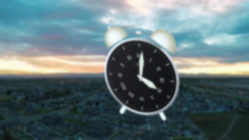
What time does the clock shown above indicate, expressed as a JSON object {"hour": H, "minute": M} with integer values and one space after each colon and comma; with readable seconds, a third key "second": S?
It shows {"hour": 4, "minute": 1}
